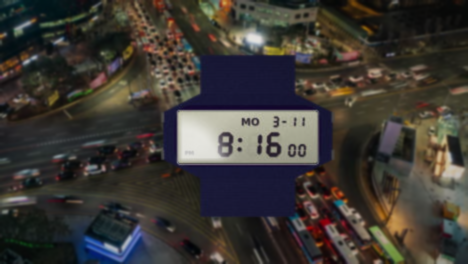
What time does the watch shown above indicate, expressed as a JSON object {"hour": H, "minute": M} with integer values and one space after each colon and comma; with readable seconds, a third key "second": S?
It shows {"hour": 8, "minute": 16, "second": 0}
